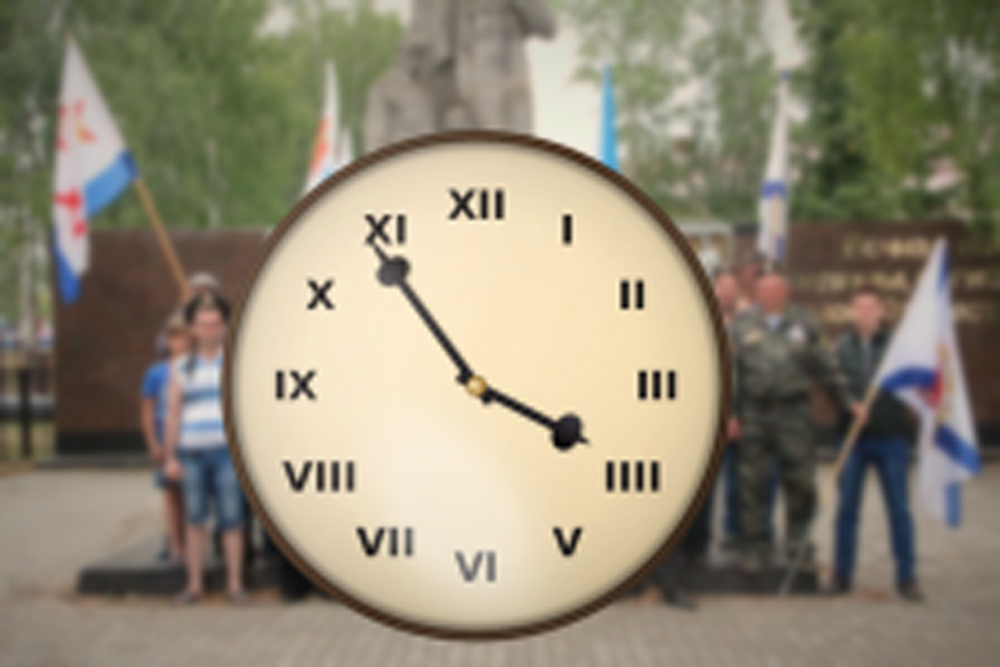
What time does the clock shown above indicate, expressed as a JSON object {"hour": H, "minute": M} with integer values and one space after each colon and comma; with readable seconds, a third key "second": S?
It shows {"hour": 3, "minute": 54}
